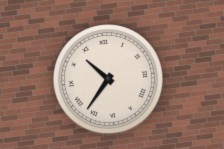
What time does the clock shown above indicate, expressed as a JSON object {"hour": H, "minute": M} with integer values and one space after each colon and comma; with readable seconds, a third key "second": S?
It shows {"hour": 10, "minute": 37}
